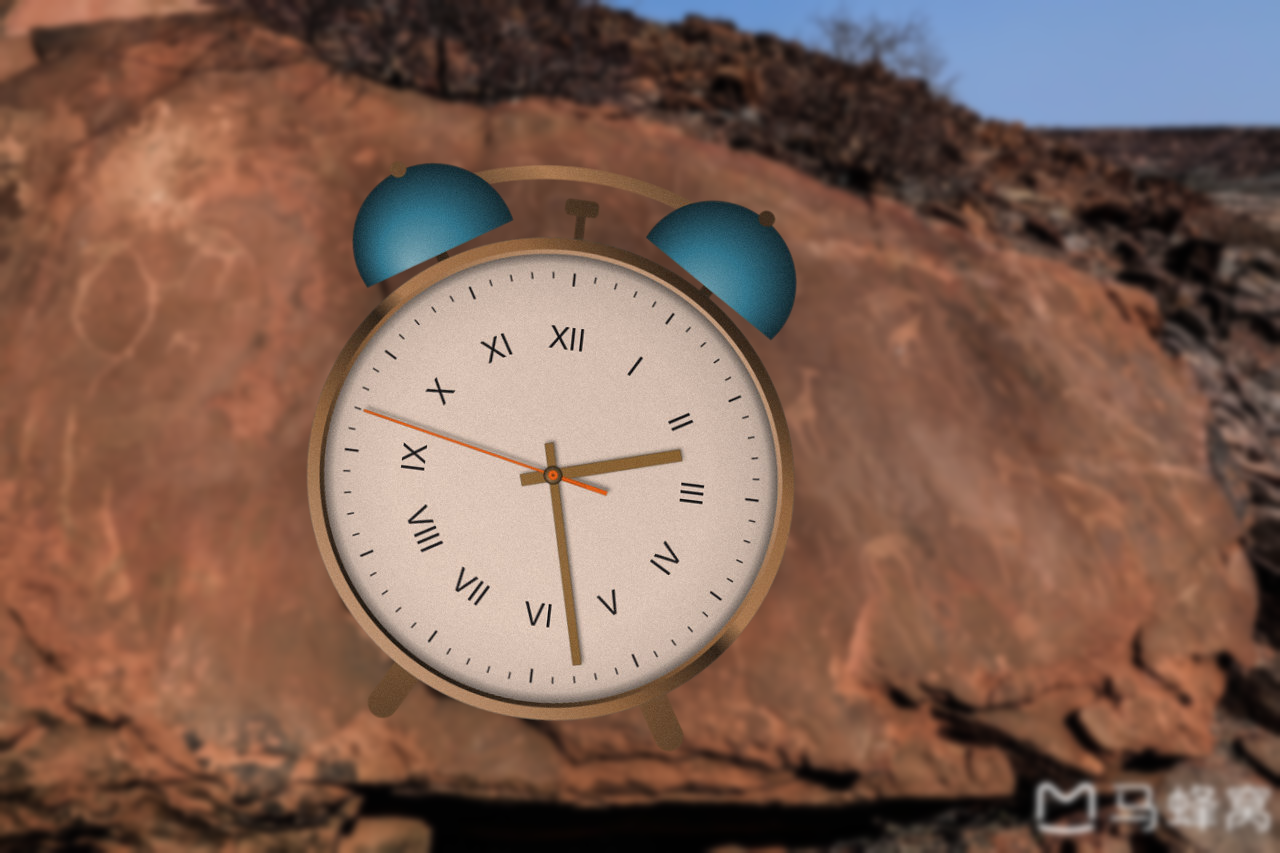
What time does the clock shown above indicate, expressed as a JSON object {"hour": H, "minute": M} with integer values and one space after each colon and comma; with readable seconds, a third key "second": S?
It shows {"hour": 2, "minute": 27, "second": 47}
